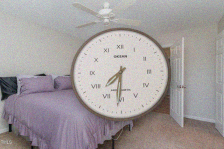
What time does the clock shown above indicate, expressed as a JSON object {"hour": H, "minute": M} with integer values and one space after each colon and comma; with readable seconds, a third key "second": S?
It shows {"hour": 7, "minute": 31}
